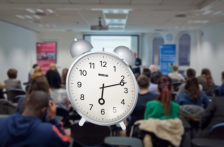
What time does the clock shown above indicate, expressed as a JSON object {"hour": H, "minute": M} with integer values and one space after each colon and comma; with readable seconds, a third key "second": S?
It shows {"hour": 6, "minute": 12}
